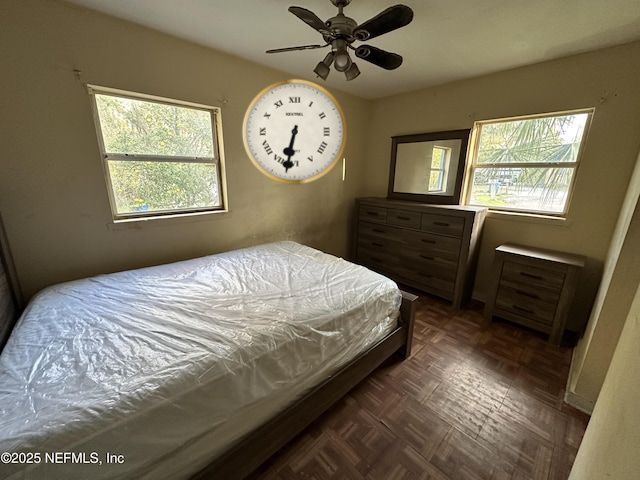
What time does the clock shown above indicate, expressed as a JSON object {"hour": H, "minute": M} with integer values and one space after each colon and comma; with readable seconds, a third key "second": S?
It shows {"hour": 6, "minute": 32}
